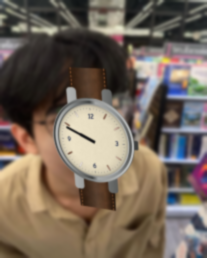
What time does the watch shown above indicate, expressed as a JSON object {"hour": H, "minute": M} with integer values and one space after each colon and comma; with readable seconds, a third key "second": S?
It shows {"hour": 9, "minute": 49}
